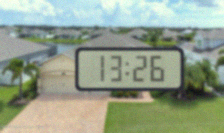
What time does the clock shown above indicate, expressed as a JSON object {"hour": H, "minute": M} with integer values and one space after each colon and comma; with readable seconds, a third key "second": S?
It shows {"hour": 13, "minute": 26}
